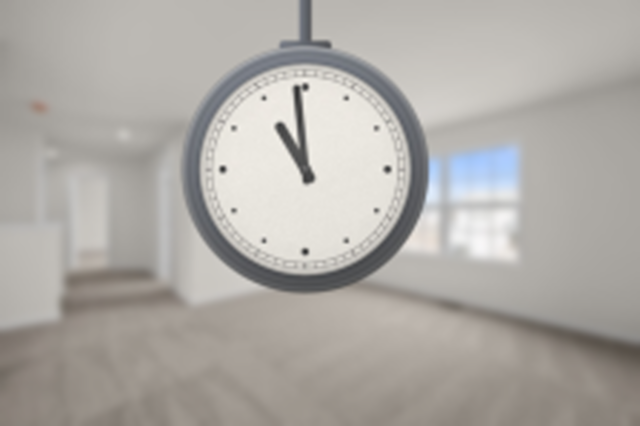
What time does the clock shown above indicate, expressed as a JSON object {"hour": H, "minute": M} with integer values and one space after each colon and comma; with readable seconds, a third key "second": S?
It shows {"hour": 10, "minute": 59}
